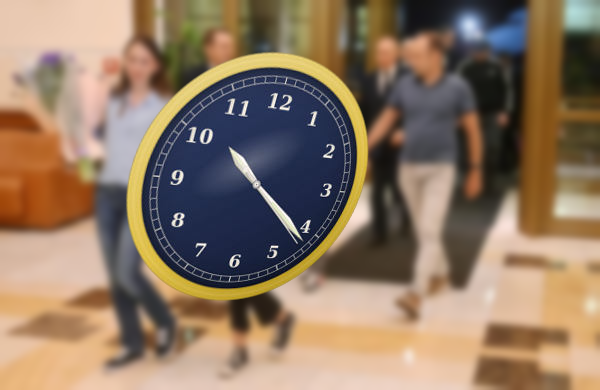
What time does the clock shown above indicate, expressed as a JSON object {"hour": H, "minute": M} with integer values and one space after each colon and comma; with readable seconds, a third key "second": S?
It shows {"hour": 10, "minute": 21, "second": 22}
